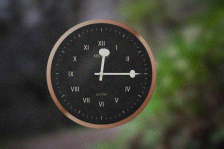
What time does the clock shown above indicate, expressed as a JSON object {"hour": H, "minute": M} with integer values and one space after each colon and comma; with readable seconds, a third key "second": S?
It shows {"hour": 12, "minute": 15}
